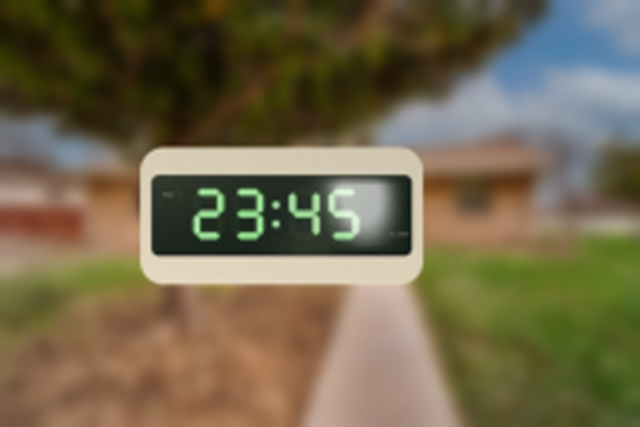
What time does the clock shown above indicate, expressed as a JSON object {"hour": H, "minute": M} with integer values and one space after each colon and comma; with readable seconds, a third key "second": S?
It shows {"hour": 23, "minute": 45}
